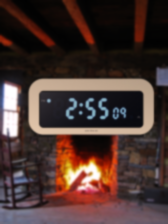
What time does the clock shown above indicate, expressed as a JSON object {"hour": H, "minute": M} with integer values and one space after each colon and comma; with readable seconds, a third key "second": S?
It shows {"hour": 2, "minute": 55, "second": 9}
